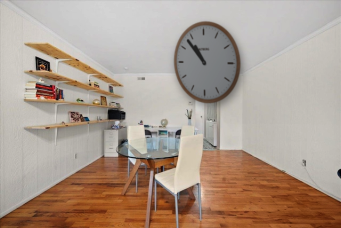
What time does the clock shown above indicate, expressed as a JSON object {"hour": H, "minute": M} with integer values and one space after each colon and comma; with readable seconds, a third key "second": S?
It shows {"hour": 10, "minute": 53}
